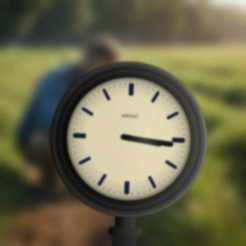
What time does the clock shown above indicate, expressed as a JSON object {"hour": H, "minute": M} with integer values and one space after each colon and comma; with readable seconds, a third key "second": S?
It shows {"hour": 3, "minute": 16}
